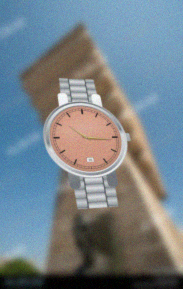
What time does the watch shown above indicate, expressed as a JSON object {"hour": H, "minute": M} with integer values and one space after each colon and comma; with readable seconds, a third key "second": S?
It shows {"hour": 10, "minute": 16}
